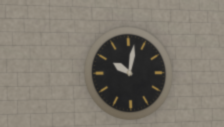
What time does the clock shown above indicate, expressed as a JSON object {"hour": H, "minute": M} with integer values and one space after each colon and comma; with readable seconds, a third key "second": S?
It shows {"hour": 10, "minute": 2}
